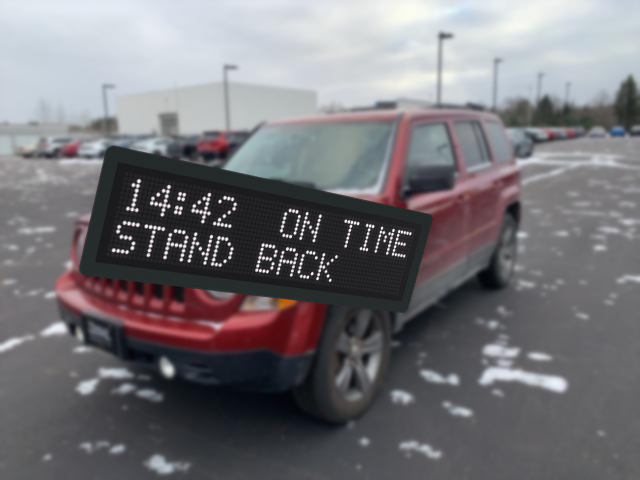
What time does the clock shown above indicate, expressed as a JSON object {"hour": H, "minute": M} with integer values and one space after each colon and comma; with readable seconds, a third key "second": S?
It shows {"hour": 14, "minute": 42}
